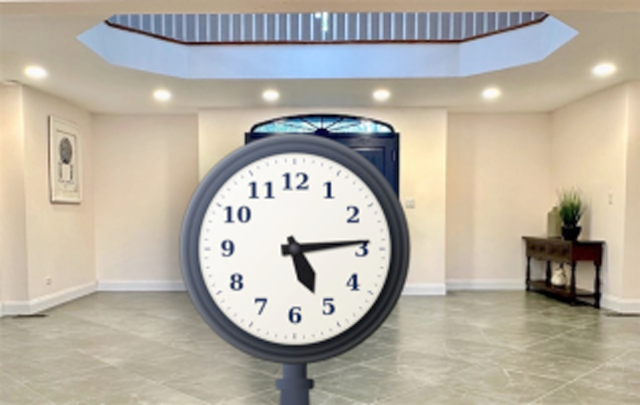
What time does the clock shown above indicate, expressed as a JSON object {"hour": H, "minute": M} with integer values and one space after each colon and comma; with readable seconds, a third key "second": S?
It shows {"hour": 5, "minute": 14}
